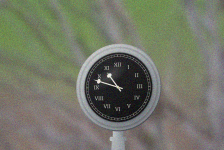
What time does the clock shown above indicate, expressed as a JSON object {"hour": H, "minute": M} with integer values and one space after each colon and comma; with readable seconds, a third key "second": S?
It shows {"hour": 10, "minute": 48}
